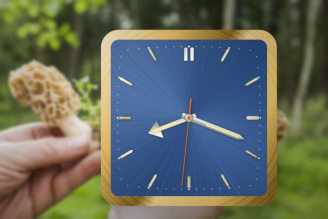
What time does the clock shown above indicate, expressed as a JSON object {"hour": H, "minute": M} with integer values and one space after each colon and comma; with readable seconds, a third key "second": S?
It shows {"hour": 8, "minute": 18, "second": 31}
